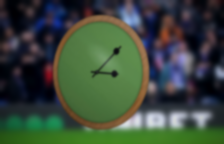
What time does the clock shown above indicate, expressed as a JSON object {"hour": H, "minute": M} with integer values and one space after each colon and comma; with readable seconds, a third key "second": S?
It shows {"hour": 3, "minute": 8}
